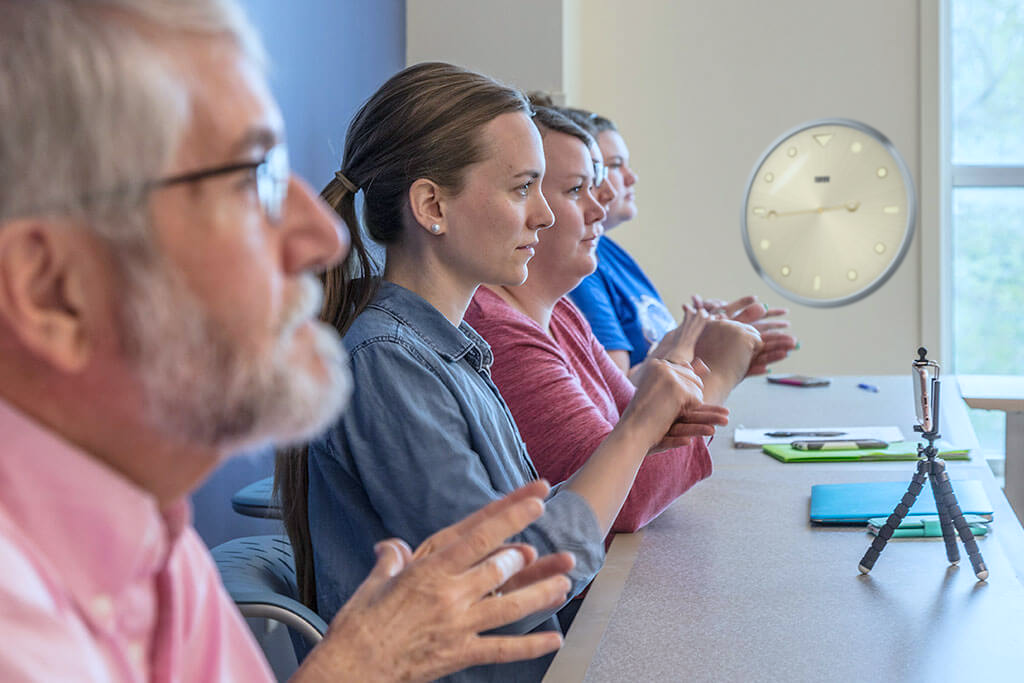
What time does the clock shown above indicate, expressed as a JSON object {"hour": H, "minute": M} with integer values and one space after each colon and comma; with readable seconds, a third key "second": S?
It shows {"hour": 2, "minute": 44}
